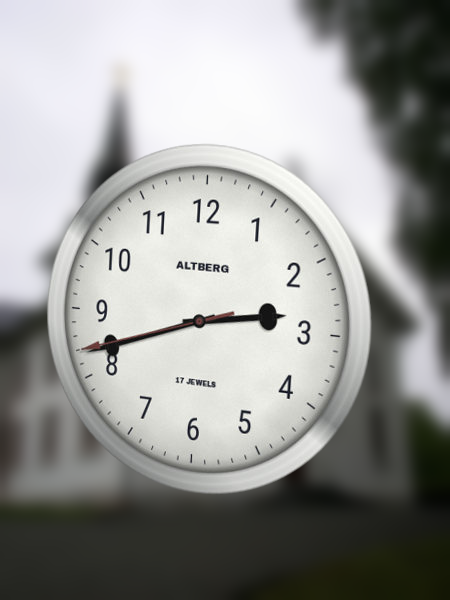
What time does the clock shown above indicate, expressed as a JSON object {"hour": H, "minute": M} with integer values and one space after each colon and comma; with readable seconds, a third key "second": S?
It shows {"hour": 2, "minute": 41, "second": 42}
